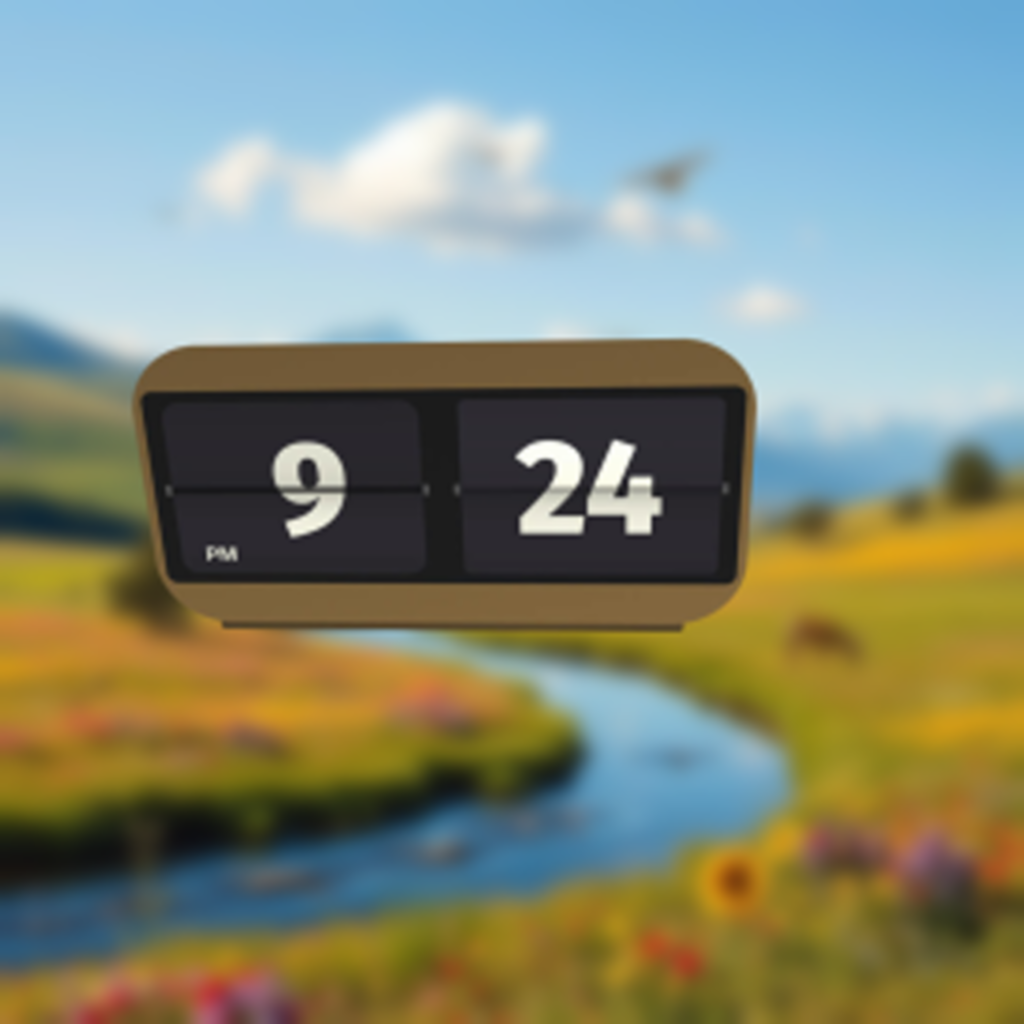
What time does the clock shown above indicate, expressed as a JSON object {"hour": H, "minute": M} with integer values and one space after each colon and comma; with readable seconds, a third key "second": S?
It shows {"hour": 9, "minute": 24}
